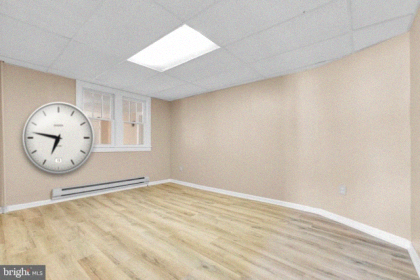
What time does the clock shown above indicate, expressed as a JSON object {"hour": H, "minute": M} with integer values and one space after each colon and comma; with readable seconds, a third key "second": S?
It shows {"hour": 6, "minute": 47}
